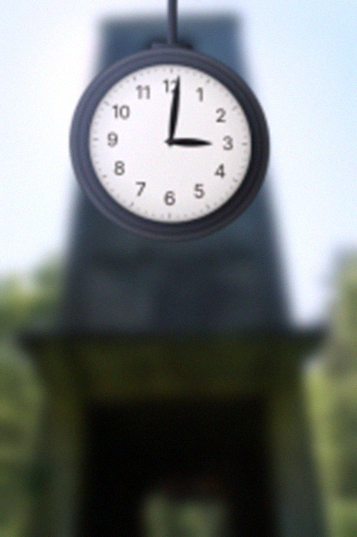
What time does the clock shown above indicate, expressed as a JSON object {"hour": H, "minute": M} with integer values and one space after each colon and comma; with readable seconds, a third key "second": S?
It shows {"hour": 3, "minute": 1}
